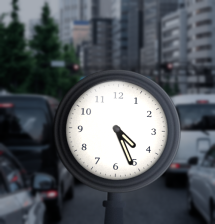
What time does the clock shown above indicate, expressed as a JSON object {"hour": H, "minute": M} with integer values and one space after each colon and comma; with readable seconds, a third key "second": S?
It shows {"hour": 4, "minute": 26}
